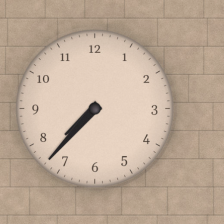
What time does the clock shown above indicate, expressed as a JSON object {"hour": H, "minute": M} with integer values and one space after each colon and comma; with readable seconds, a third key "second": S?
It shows {"hour": 7, "minute": 37}
